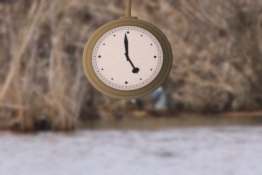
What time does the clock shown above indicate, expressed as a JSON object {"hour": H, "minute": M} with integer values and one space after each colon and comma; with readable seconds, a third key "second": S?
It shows {"hour": 4, "minute": 59}
